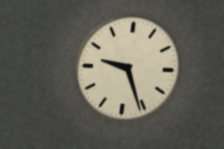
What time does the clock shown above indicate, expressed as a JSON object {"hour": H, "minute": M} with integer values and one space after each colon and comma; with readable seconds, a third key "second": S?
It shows {"hour": 9, "minute": 26}
